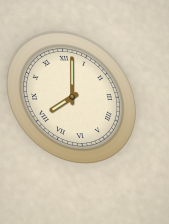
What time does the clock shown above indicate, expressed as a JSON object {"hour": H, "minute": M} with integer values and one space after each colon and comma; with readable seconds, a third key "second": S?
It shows {"hour": 8, "minute": 2}
